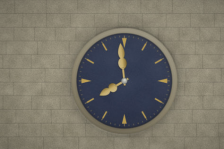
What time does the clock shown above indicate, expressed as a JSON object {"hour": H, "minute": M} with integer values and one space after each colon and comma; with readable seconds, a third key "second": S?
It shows {"hour": 7, "minute": 59}
